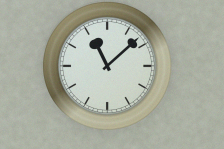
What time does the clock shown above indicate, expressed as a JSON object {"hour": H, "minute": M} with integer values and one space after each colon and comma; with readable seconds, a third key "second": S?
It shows {"hour": 11, "minute": 8}
